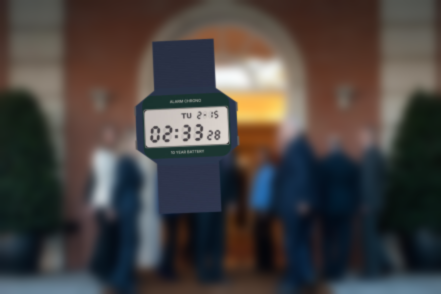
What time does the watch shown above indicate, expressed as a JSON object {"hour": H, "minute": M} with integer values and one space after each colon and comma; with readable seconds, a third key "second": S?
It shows {"hour": 2, "minute": 33, "second": 28}
